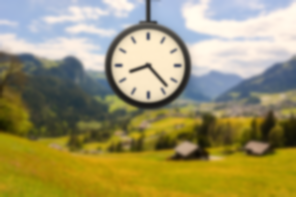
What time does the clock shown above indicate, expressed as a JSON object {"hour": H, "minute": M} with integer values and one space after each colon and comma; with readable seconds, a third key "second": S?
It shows {"hour": 8, "minute": 23}
